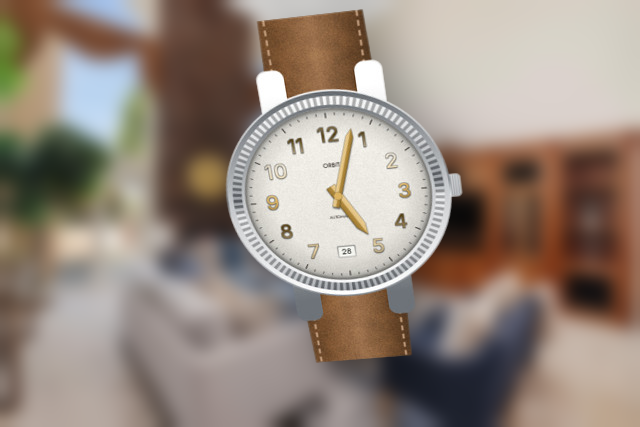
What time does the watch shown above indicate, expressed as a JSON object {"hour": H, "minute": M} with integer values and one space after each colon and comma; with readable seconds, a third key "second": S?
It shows {"hour": 5, "minute": 3}
